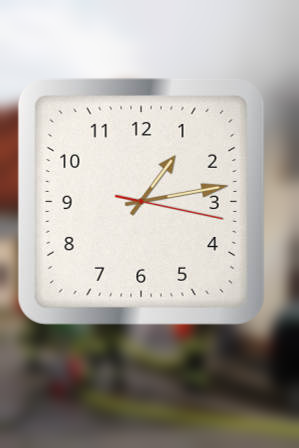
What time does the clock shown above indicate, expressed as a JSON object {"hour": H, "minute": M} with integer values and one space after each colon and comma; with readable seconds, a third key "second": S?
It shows {"hour": 1, "minute": 13, "second": 17}
